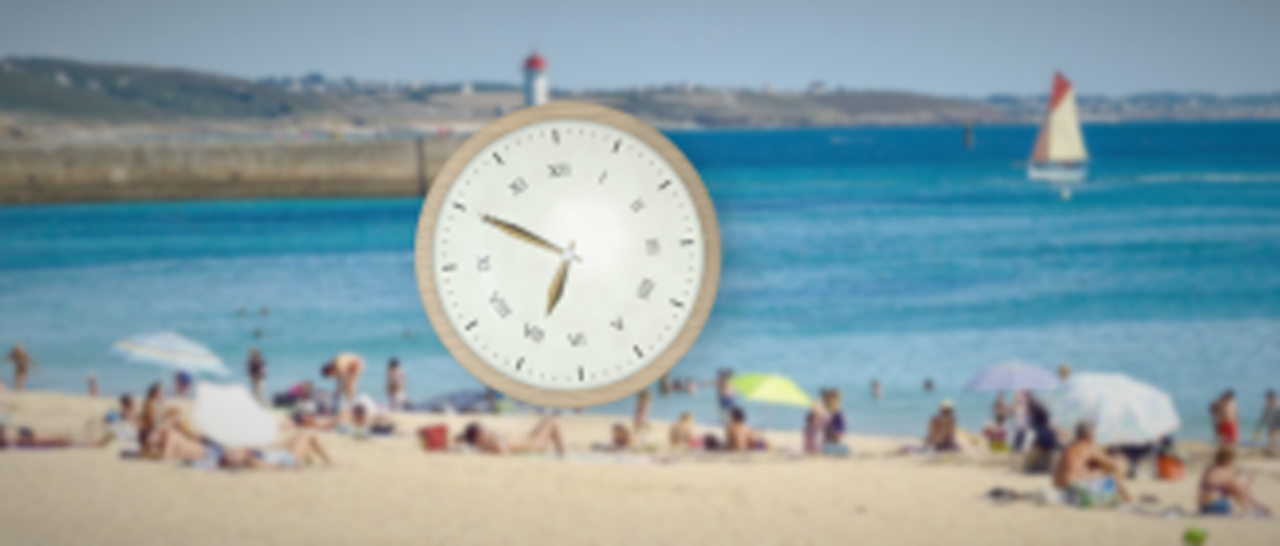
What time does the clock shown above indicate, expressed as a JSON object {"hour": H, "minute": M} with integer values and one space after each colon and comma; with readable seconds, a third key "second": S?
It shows {"hour": 6, "minute": 50}
